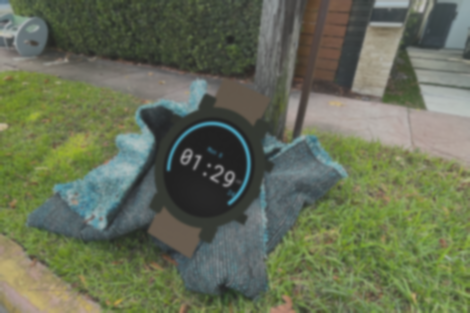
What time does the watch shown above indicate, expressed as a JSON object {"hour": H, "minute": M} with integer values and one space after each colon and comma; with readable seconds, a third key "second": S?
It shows {"hour": 1, "minute": 29}
